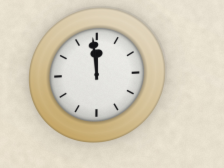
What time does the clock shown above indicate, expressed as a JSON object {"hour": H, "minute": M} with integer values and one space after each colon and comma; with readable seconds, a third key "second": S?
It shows {"hour": 11, "minute": 59}
